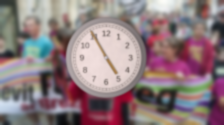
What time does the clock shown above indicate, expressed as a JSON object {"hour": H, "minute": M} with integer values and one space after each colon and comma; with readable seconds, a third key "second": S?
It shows {"hour": 4, "minute": 55}
